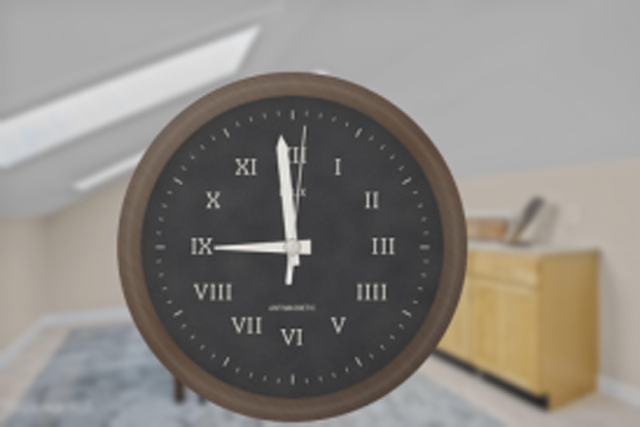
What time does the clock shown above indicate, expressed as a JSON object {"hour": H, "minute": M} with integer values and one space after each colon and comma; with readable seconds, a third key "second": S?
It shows {"hour": 8, "minute": 59, "second": 1}
